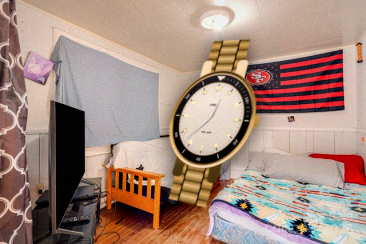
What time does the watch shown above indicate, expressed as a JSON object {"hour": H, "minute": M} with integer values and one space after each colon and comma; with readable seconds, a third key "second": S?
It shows {"hour": 12, "minute": 37}
